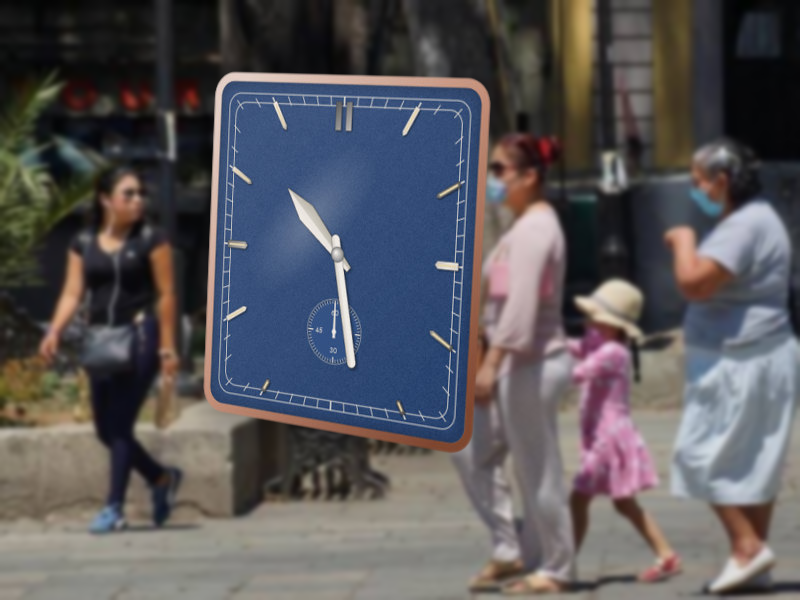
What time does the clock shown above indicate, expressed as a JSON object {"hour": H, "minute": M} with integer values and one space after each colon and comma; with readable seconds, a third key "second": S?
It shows {"hour": 10, "minute": 28}
